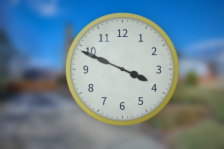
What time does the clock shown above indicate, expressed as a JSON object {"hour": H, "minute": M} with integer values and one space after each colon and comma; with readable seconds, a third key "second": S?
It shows {"hour": 3, "minute": 49}
